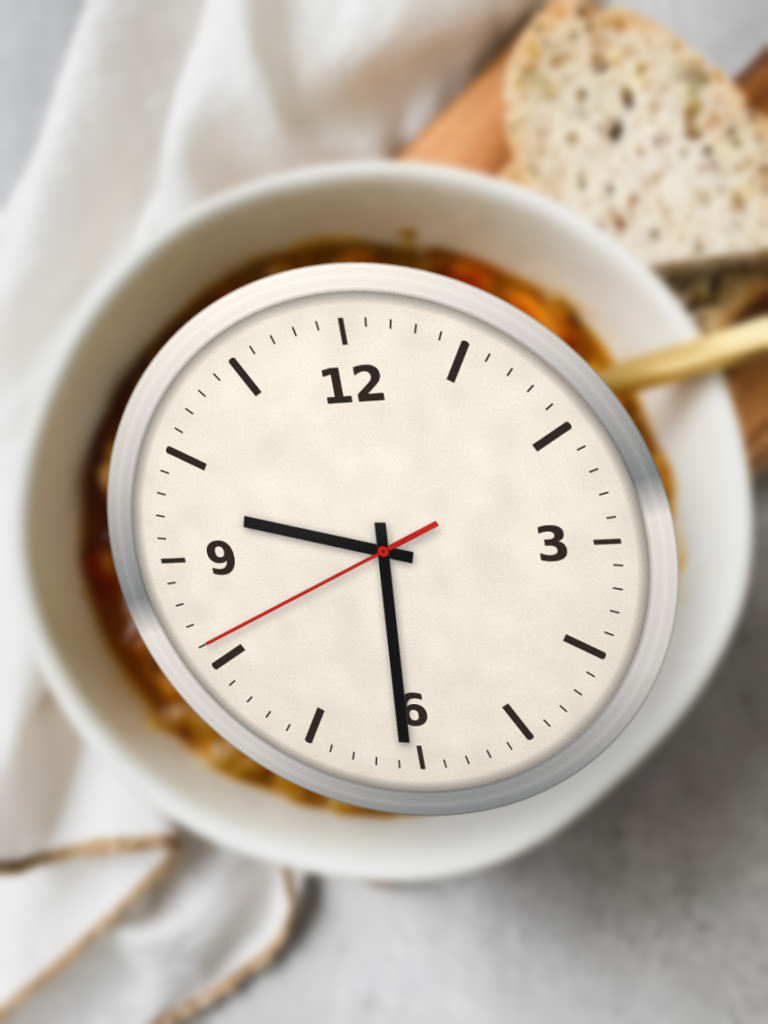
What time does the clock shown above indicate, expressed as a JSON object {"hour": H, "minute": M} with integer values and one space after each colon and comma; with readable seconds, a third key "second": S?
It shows {"hour": 9, "minute": 30, "second": 41}
